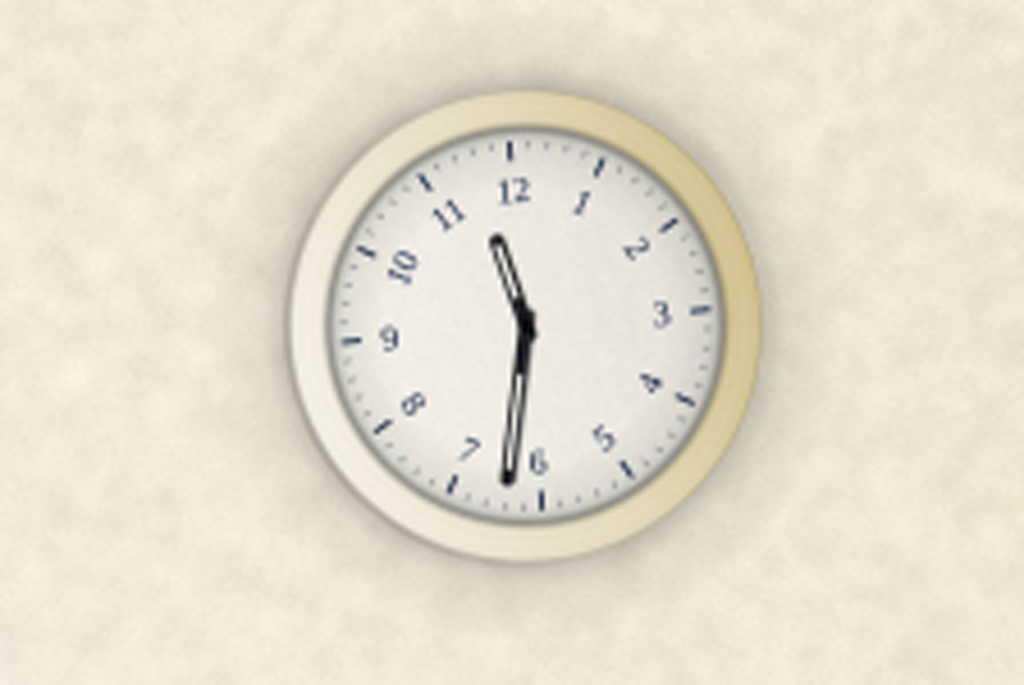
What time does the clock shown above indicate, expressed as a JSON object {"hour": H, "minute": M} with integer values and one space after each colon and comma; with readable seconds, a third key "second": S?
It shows {"hour": 11, "minute": 32}
